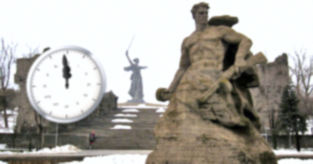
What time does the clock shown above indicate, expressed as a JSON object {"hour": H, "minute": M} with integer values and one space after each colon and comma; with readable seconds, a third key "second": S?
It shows {"hour": 11, "minute": 59}
